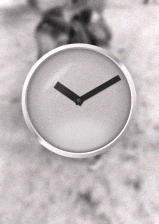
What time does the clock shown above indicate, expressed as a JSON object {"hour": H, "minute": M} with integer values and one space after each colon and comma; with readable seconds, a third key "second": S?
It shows {"hour": 10, "minute": 10}
